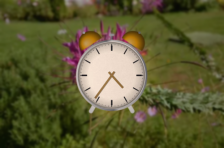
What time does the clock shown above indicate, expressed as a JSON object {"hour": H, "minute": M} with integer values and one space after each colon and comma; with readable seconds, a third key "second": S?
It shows {"hour": 4, "minute": 36}
